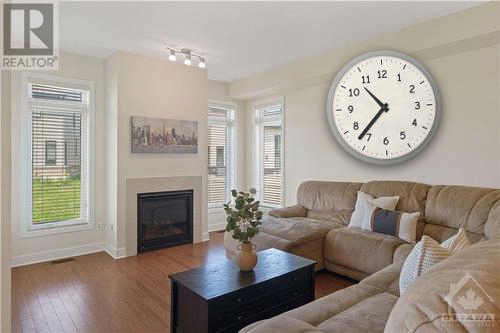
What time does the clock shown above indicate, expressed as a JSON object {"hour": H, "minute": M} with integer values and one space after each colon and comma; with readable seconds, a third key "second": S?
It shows {"hour": 10, "minute": 37}
